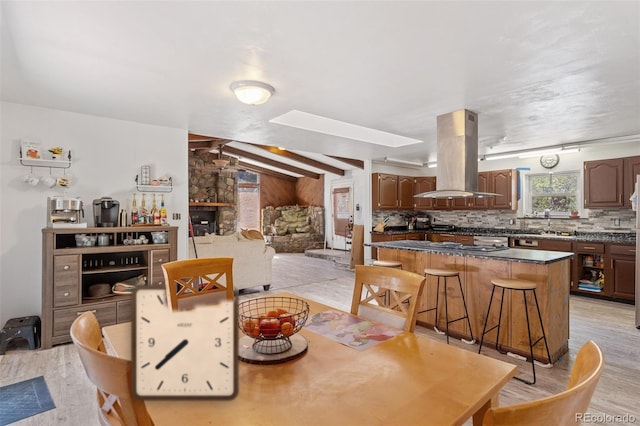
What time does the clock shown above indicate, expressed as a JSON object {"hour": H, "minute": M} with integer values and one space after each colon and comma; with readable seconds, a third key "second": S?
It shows {"hour": 7, "minute": 38}
